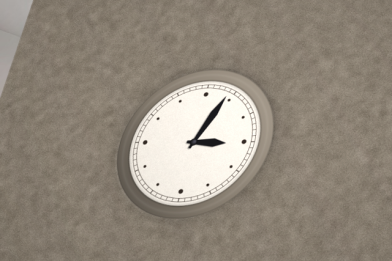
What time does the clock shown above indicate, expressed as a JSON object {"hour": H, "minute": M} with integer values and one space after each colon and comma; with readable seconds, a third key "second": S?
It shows {"hour": 3, "minute": 4}
